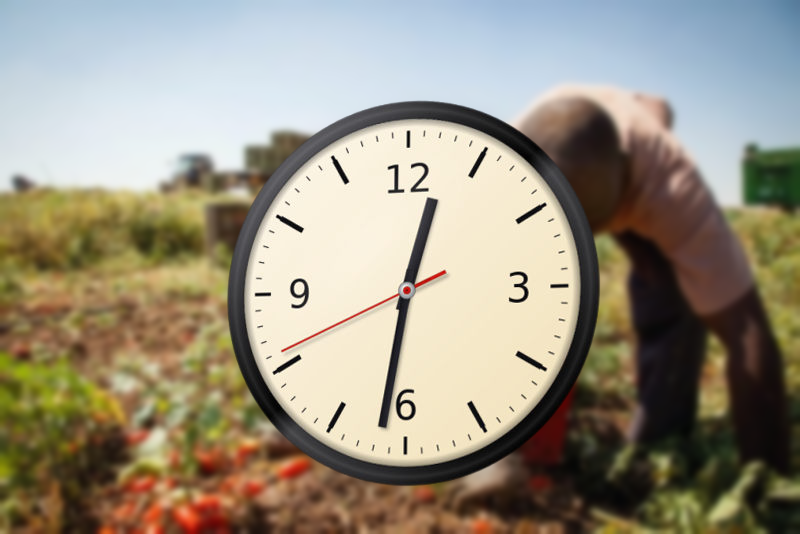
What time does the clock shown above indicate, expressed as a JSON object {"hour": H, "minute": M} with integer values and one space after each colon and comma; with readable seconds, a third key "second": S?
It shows {"hour": 12, "minute": 31, "second": 41}
